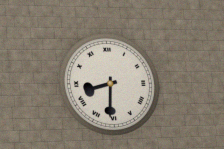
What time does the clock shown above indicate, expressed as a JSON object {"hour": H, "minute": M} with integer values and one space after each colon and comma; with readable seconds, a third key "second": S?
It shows {"hour": 8, "minute": 31}
